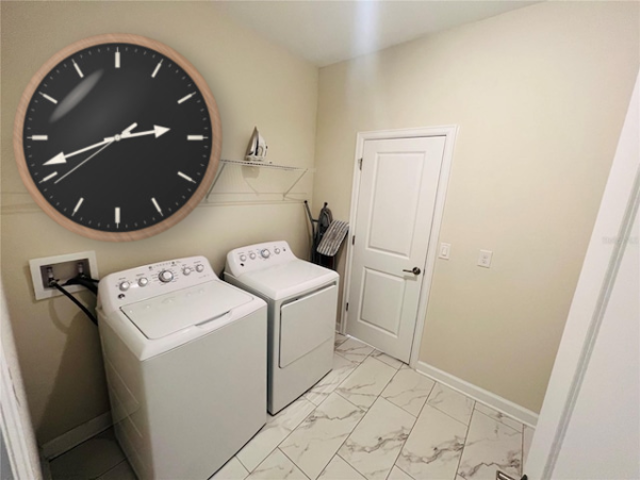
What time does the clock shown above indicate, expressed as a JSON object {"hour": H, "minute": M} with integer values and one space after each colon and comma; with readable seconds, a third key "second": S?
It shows {"hour": 2, "minute": 41, "second": 39}
